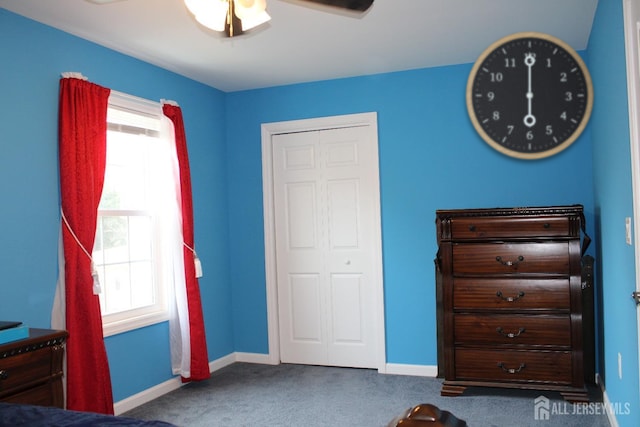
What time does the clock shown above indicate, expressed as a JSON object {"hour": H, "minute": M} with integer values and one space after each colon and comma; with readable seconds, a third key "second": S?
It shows {"hour": 6, "minute": 0}
